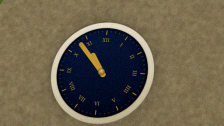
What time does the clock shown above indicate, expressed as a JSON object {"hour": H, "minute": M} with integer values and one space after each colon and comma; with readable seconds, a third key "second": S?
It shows {"hour": 10, "minute": 53}
